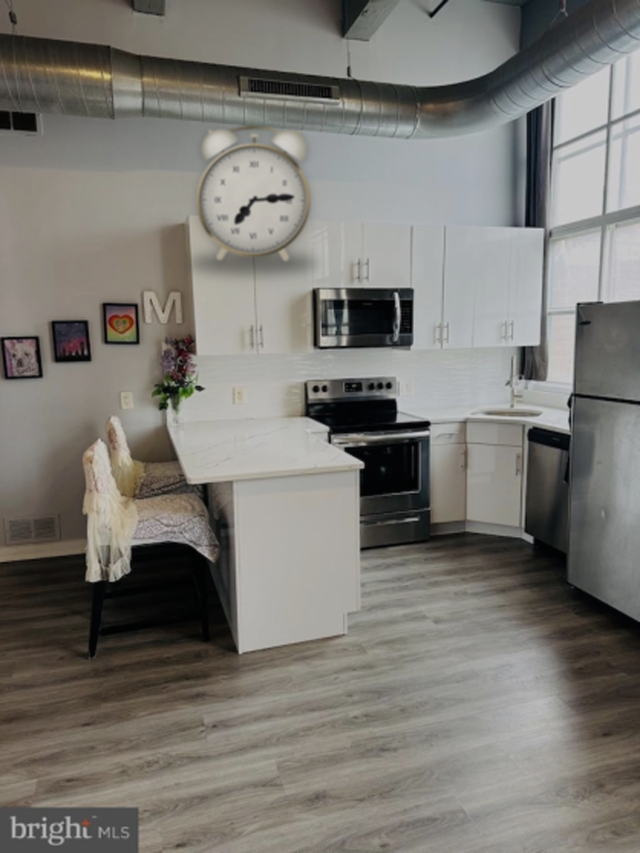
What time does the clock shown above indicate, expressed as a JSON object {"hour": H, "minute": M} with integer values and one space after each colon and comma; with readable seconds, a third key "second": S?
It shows {"hour": 7, "minute": 14}
